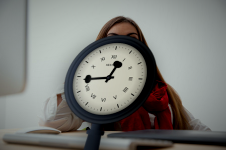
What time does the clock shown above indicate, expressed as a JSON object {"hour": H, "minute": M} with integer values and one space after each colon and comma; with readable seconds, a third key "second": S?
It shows {"hour": 12, "minute": 44}
